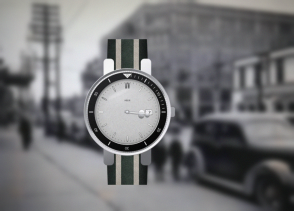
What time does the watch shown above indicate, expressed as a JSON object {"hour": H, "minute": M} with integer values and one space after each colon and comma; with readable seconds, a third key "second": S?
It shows {"hour": 3, "minute": 16}
